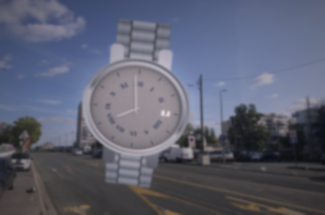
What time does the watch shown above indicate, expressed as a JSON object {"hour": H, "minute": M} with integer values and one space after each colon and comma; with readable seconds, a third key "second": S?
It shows {"hour": 7, "minute": 59}
